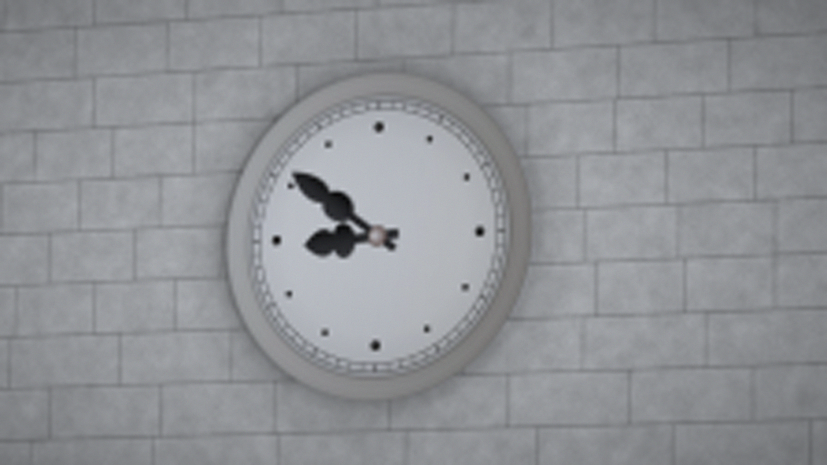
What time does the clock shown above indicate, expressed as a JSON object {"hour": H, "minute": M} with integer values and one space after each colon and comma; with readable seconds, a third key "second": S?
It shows {"hour": 8, "minute": 51}
